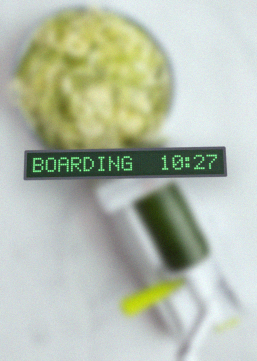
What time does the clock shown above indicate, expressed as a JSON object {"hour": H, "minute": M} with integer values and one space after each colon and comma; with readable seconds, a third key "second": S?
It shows {"hour": 10, "minute": 27}
